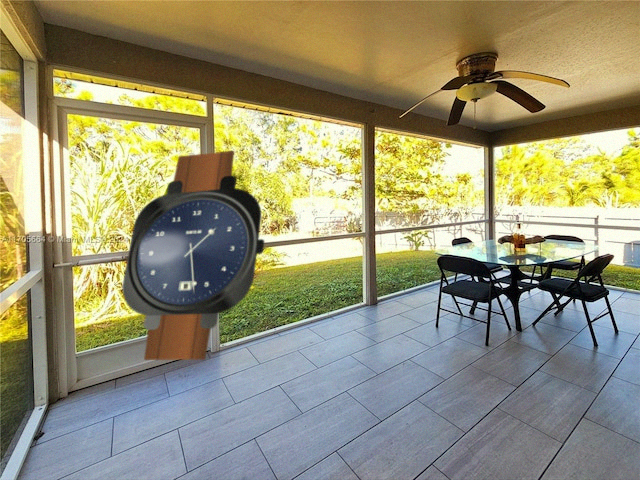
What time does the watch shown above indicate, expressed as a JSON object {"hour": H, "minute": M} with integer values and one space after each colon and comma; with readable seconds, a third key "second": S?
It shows {"hour": 1, "minute": 28}
